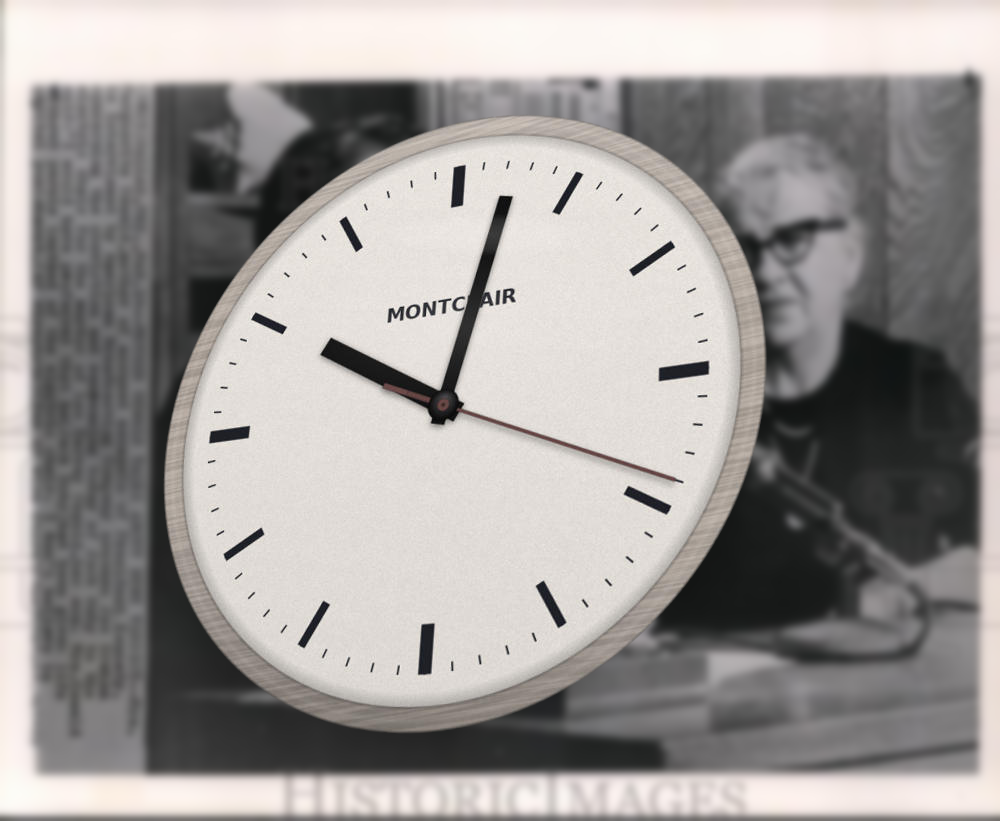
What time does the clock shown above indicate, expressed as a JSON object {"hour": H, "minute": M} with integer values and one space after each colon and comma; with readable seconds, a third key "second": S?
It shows {"hour": 10, "minute": 2, "second": 19}
